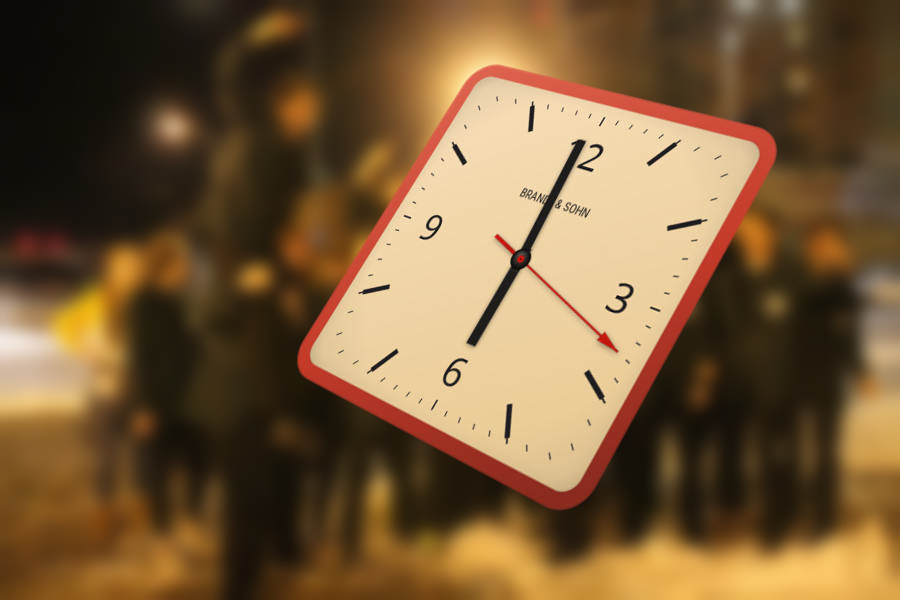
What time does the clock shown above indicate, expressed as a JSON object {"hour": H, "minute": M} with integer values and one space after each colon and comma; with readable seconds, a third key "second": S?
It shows {"hour": 5, "minute": 59, "second": 18}
